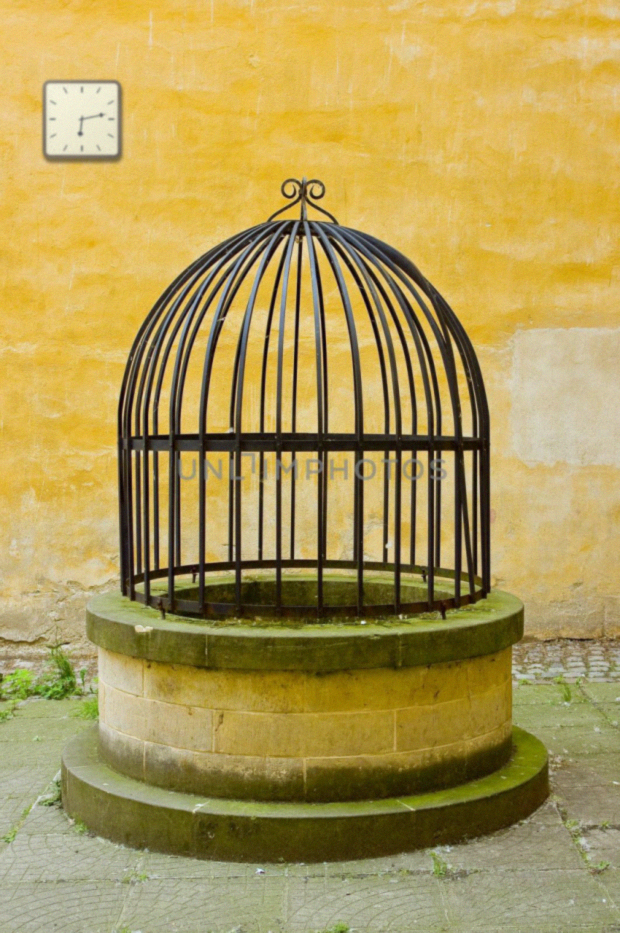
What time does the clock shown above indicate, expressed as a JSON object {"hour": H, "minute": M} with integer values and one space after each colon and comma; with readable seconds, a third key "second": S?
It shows {"hour": 6, "minute": 13}
